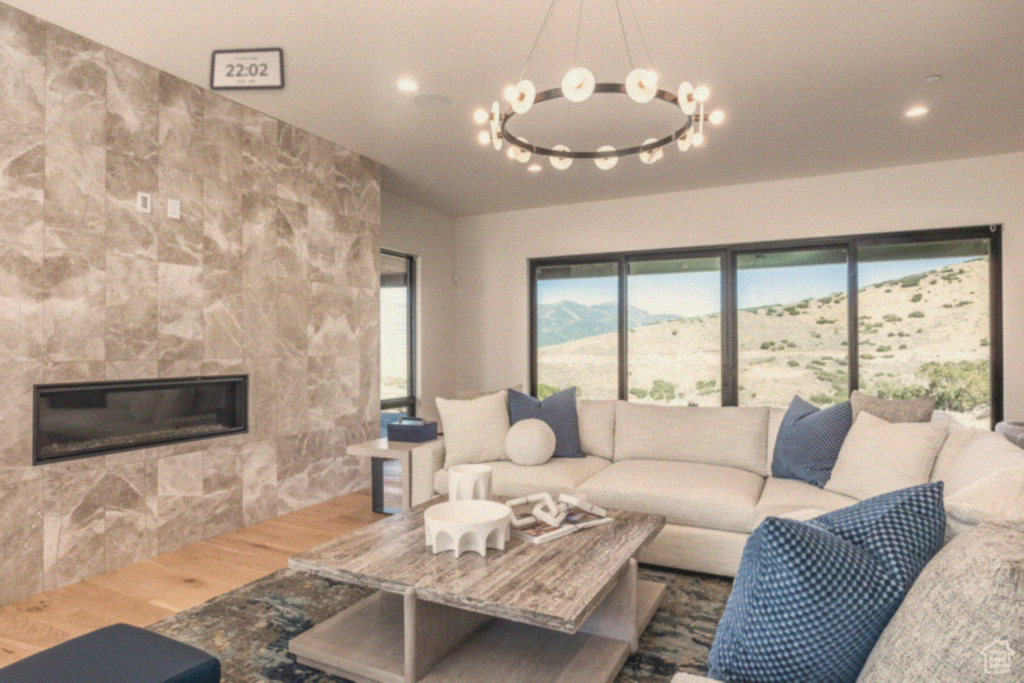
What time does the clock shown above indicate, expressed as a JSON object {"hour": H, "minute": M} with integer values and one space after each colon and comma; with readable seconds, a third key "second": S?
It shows {"hour": 22, "minute": 2}
